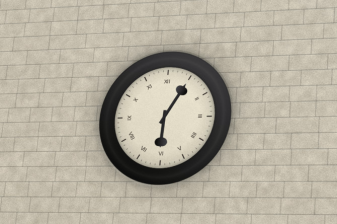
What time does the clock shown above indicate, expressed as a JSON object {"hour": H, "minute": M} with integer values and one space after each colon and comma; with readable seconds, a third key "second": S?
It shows {"hour": 6, "minute": 5}
